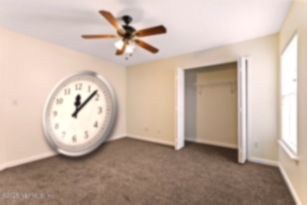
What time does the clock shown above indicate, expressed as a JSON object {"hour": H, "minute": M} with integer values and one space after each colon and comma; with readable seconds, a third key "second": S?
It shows {"hour": 12, "minute": 8}
